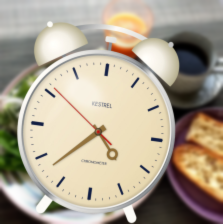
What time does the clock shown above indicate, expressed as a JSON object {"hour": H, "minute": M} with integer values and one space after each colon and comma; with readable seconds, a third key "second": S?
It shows {"hour": 4, "minute": 37, "second": 51}
